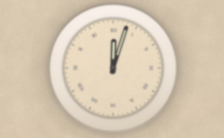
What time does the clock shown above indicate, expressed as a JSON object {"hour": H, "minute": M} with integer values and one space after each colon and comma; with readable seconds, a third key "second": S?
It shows {"hour": 12, "minute": 3}
